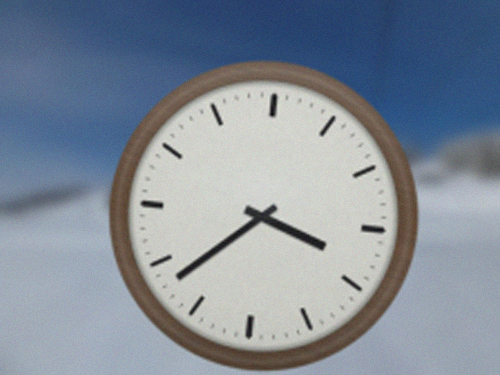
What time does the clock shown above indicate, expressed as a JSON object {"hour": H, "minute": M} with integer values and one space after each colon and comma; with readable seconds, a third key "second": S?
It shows {"hour": 3, "minute": 38}
